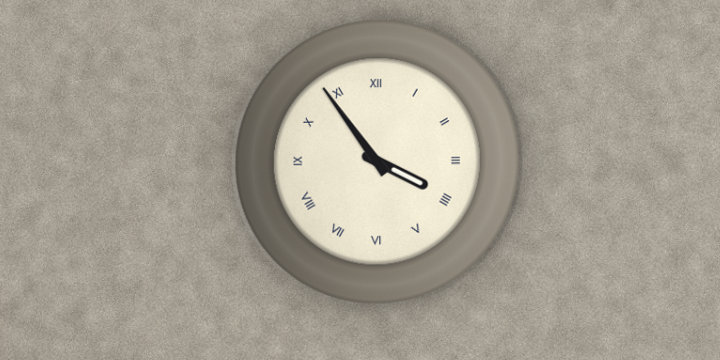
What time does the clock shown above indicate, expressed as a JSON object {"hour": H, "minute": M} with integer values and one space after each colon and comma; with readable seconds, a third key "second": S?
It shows {"hour": 3, "minute": 54}
